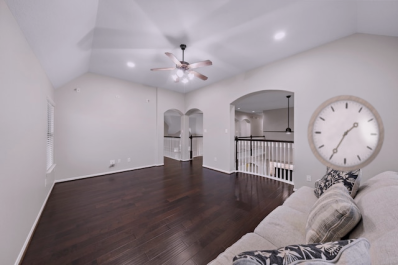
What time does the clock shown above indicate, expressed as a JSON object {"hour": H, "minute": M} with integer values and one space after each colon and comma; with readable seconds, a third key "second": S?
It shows {"hour": 1, "minute": 35}
